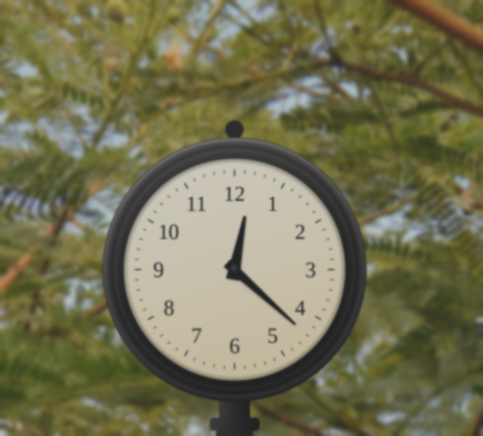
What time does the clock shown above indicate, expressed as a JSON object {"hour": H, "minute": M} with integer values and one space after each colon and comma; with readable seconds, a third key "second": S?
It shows {"hour": 12, "minute": 22}
